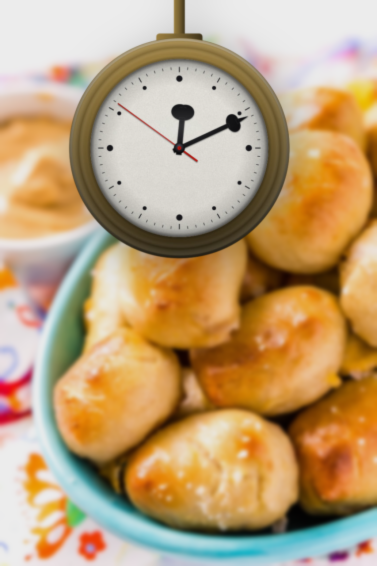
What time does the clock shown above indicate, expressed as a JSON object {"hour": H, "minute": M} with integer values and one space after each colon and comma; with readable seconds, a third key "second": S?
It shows {"hour": 12, "minute": 10, "second": 51}
